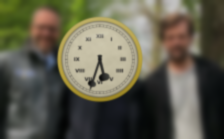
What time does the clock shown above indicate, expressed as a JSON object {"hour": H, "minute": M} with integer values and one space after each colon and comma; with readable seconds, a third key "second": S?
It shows {"hour": 5, "minute": 33}
